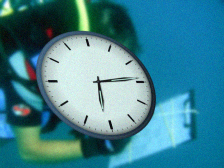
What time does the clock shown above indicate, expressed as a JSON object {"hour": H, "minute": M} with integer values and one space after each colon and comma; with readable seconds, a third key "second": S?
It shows {"hour": 6, "minute": 14}
